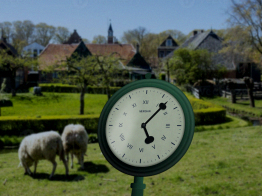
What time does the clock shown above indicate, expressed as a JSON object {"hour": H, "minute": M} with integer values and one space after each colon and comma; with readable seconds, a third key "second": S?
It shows {"hour": 5, "minute": 7}
